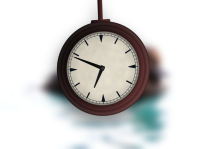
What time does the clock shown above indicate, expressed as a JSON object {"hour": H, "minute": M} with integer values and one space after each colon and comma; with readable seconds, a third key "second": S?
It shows {"hour": 6, "minute": 49}
